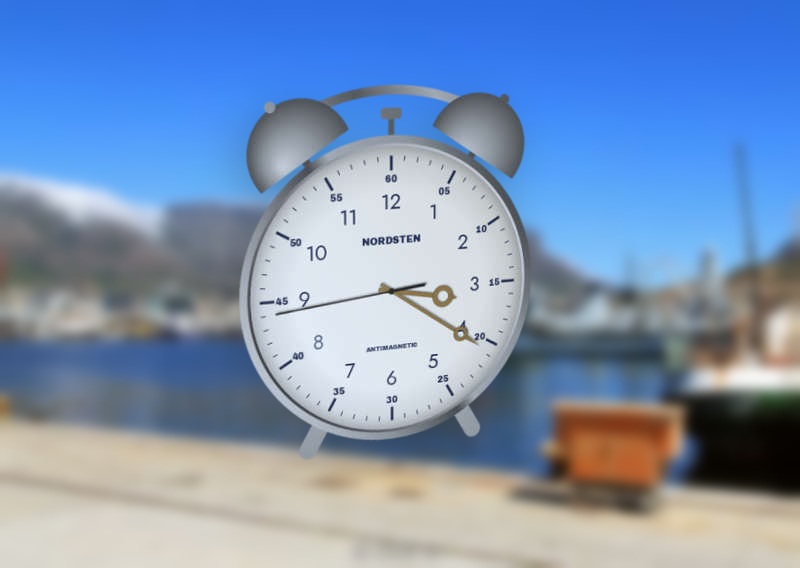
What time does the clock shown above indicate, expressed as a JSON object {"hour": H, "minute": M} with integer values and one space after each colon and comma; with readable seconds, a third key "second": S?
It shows {"hour": 3, "minute": 20, "second": 44}
